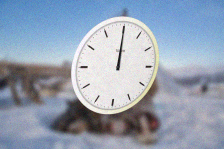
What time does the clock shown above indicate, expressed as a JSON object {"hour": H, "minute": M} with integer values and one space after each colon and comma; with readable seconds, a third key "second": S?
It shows {"hour": 12, "minute": 0}
